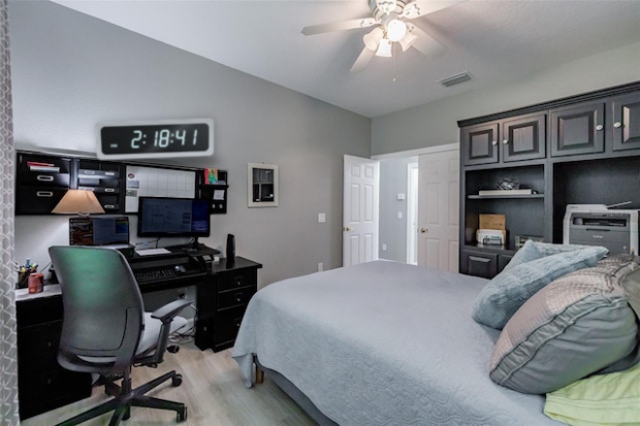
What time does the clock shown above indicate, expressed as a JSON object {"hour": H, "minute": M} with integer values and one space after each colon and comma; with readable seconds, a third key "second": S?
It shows {"hour": 2, "minute": 18, "second": 41}
